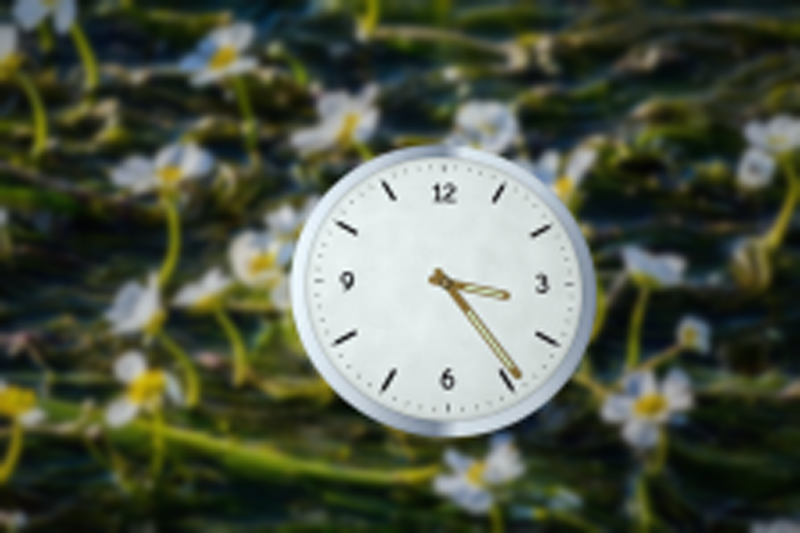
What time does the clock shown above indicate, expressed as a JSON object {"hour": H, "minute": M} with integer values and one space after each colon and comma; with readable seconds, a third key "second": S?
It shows {"hour": 3, "minute": 24}
